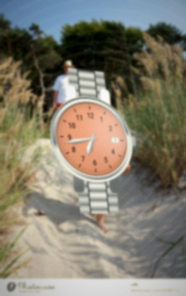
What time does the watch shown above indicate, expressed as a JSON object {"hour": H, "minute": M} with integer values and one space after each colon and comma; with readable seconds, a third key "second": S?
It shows {"hour": 6, "minute": 43}
